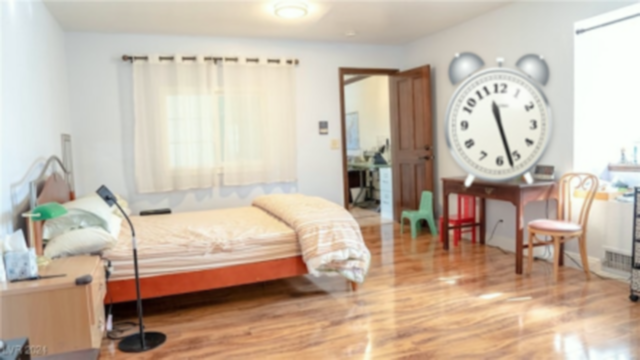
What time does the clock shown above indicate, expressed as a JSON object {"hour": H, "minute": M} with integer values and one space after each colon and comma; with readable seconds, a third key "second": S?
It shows {"hour": 11, "minute": 27}
